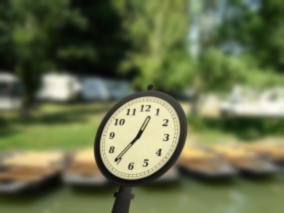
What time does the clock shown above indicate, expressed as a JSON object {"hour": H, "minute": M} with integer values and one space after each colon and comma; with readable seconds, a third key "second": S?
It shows {"hour": 12, "minute": 36}
